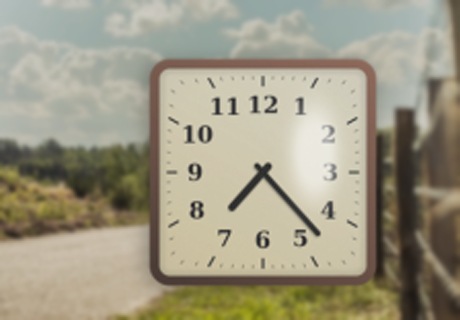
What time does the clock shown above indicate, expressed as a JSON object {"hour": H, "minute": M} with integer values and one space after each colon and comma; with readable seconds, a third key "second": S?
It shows {"hour": 7, "minute": 23}
